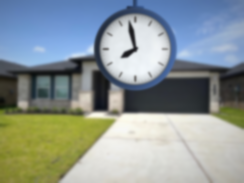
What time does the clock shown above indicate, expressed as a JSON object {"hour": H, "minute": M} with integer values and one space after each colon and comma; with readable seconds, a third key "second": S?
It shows {"hour": 7, "minute": 58}
